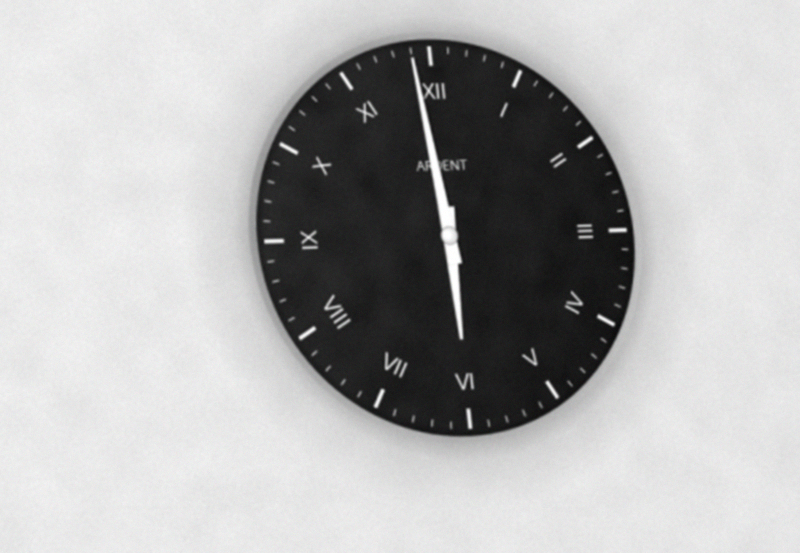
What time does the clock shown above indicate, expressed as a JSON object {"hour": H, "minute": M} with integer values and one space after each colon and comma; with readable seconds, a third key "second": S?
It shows {"hour": 5, "minute": 59}
